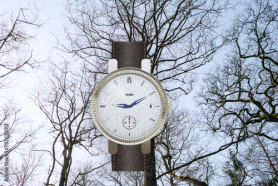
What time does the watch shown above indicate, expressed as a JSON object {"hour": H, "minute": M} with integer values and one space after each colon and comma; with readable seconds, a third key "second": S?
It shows {"hour": 9, "minute": 10}
